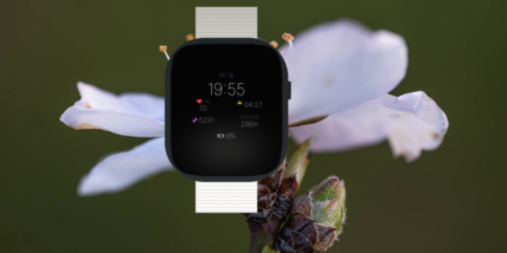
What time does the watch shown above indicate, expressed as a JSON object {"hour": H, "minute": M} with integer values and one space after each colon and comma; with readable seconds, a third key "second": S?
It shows {"hour": 19, "minute": 55}
